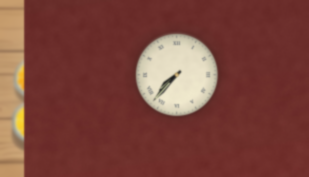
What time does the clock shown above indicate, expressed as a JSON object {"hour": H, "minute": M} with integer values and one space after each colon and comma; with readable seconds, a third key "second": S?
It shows {"hour": 7, "minute": 37}
